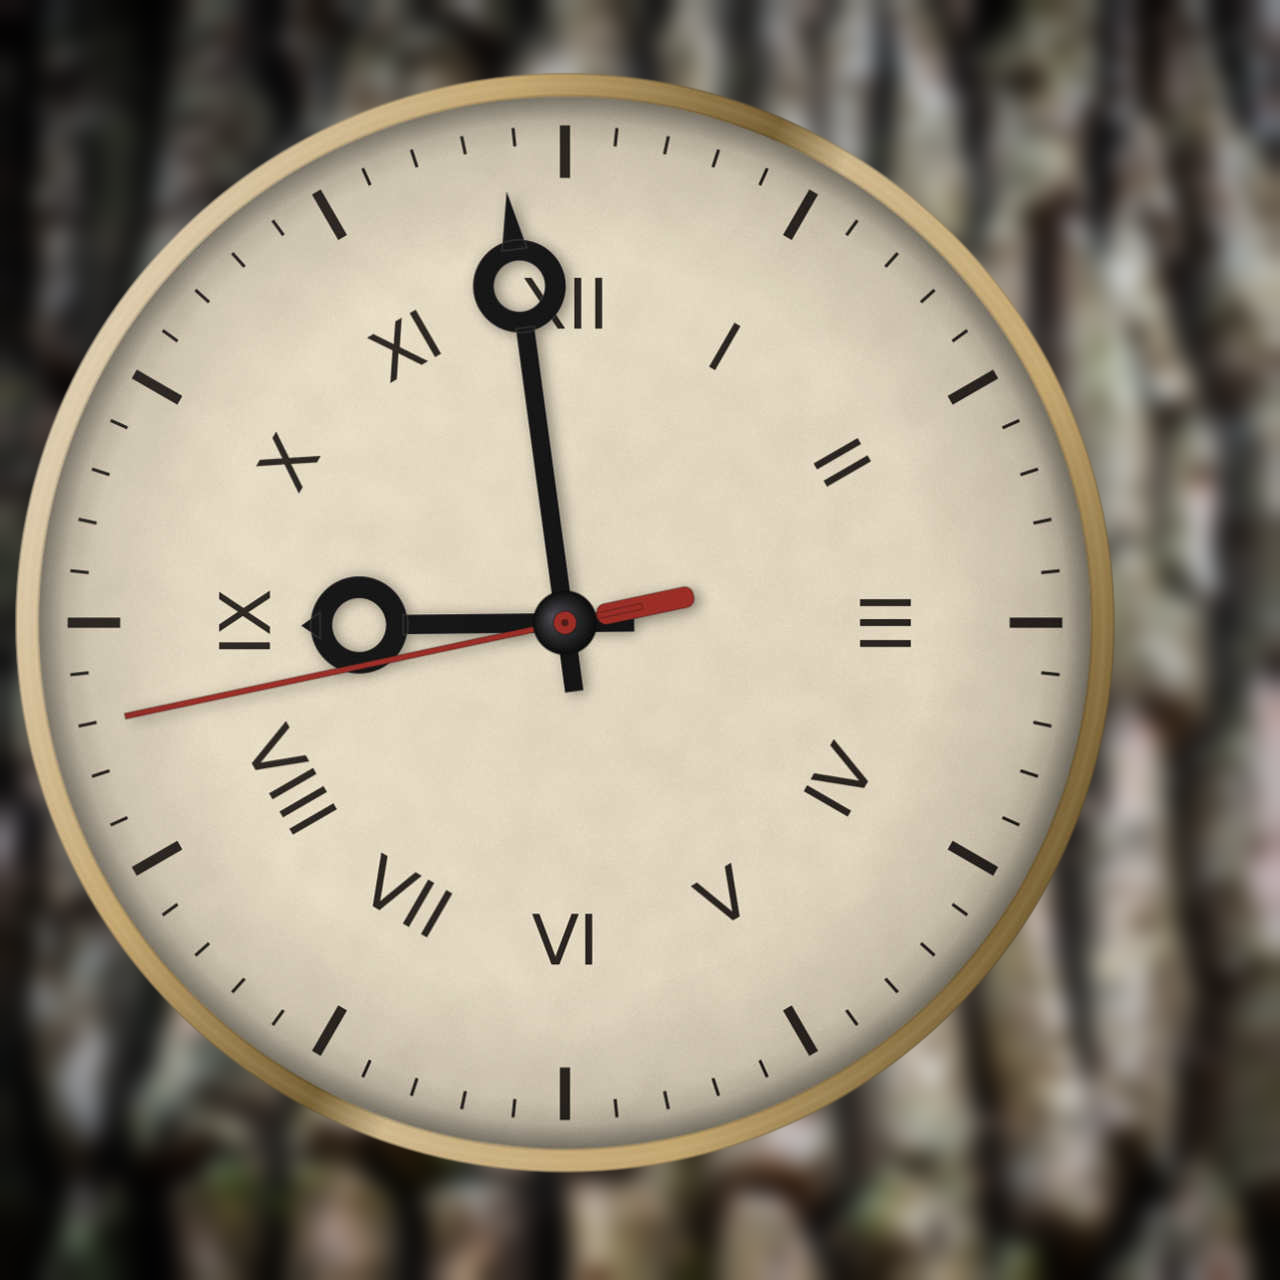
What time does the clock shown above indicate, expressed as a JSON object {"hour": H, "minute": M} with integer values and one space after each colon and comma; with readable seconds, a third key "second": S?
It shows {"hour": 8, "minute": 58, "second": 43}
